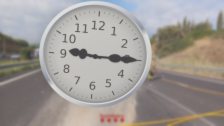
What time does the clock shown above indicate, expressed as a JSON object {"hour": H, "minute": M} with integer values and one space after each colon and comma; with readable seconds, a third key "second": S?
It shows {"hour": 9, "minute": 15}
